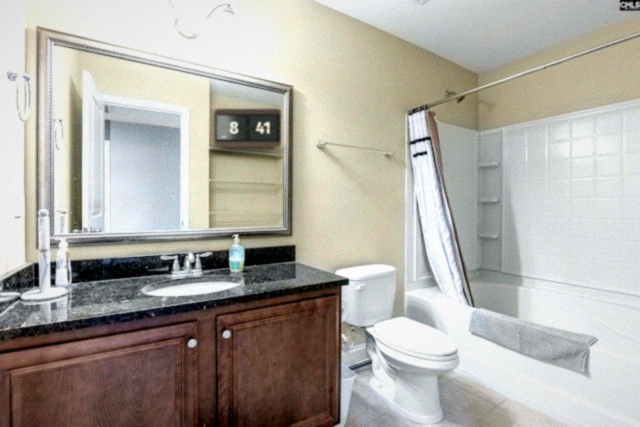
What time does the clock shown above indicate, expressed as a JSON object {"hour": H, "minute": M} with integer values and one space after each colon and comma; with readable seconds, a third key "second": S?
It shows {"hour": 8, "minute": 41}
